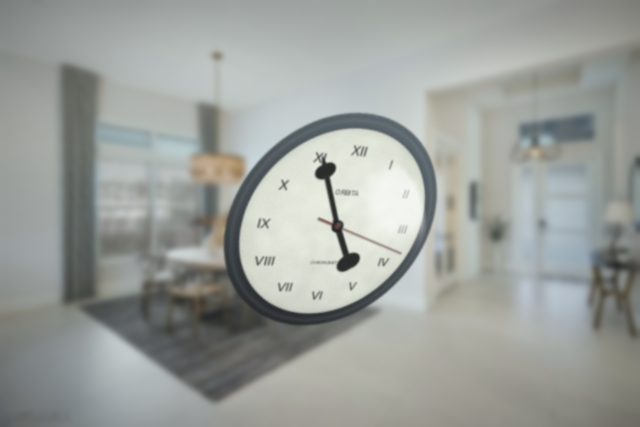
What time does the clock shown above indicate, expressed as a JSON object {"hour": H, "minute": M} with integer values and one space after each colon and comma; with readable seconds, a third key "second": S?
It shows {"hour": 4, "minute": 55, "second": 18}
